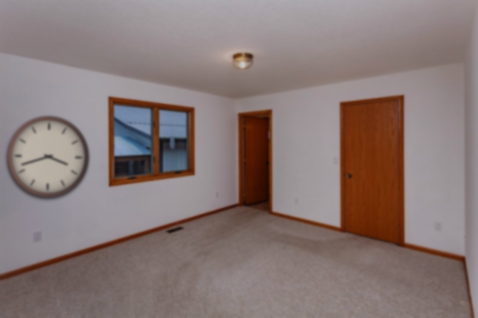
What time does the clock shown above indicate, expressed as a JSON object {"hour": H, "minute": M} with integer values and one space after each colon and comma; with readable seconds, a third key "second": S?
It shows {"hour": 3, "minute": 42}
